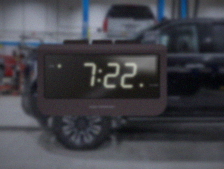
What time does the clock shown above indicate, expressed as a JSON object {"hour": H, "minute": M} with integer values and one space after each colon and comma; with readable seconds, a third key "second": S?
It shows {"hour": 7, "minute": 22}
